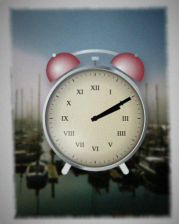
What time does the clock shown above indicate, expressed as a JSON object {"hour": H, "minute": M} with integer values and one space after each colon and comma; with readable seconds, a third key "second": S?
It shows {"hour": 2, "minute": 10}
